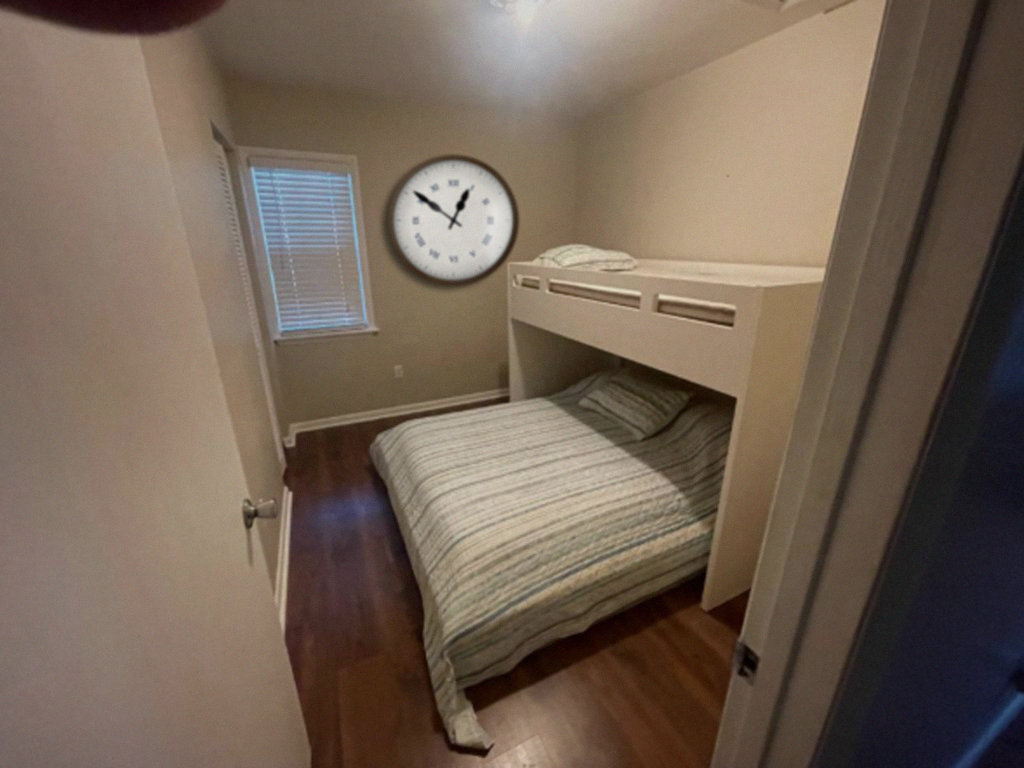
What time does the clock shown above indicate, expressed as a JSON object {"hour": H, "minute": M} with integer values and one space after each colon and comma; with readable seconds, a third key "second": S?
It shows {"hour": 12, "minute": 51}
